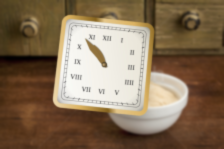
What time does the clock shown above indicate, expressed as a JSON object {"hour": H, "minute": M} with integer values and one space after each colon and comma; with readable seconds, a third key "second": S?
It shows {"hour": 10, "minute": 53}
